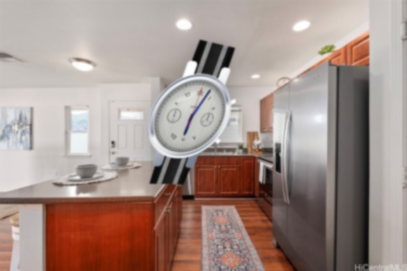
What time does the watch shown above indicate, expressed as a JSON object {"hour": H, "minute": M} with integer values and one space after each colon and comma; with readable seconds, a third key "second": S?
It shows {"hour": 6, "minute": 3}
